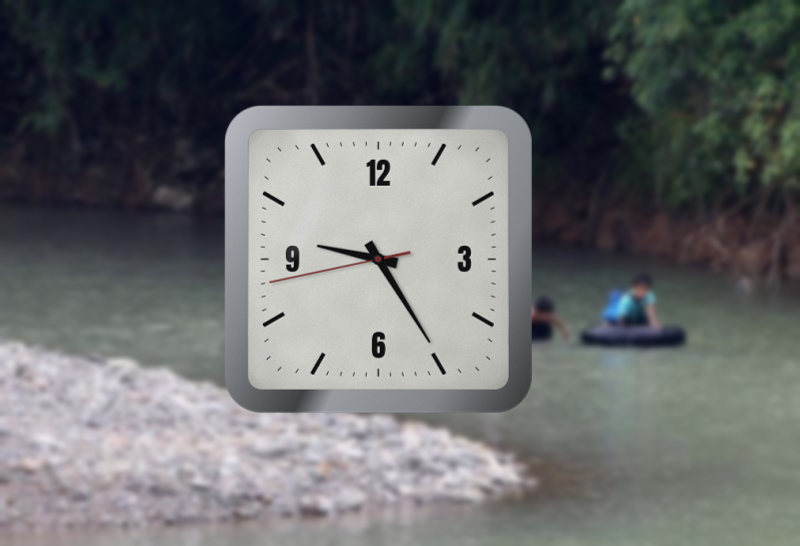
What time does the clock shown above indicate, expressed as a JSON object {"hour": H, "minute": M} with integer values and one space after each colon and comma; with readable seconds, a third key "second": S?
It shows {"hour": 9, "minute": 24, "second": 43}
